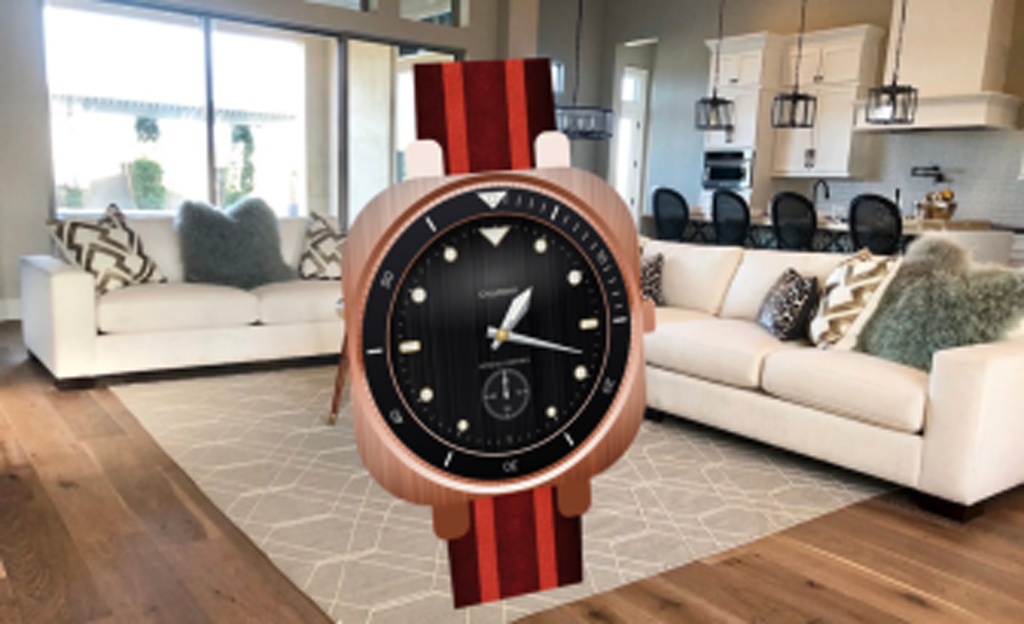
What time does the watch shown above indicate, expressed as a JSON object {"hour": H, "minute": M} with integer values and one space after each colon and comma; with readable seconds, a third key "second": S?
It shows {"hour": 1, "minute": 18}
